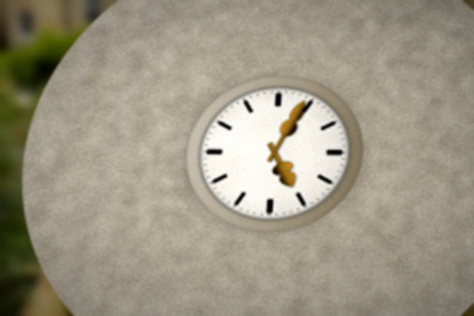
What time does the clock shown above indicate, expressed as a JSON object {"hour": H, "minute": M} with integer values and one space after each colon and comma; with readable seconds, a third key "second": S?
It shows {"hour": 5, "minute": 4}
